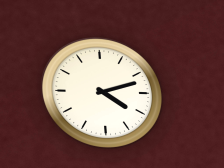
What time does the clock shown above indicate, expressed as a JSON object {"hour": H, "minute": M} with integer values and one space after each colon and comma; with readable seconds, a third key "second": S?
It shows {"hour": 4, "minute": 12}
